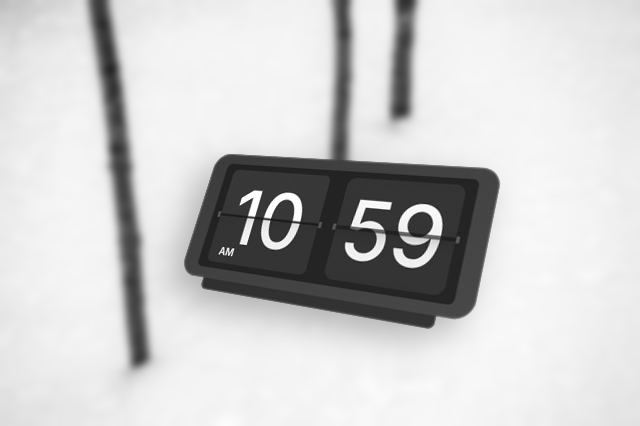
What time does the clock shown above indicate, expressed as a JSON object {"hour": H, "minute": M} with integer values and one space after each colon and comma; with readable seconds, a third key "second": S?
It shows {"hour": 10, "minute": 59}
